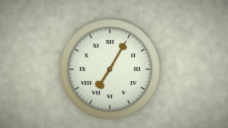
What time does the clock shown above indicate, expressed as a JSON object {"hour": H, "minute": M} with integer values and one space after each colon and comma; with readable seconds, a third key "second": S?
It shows {"hour": 7, "minute": 5}
